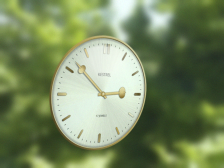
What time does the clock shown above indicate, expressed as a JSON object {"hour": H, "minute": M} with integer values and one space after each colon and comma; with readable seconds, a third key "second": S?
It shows {"hour": 2, "minute": 52}
